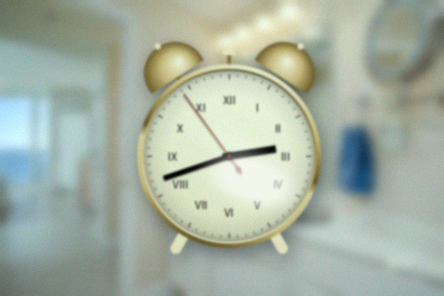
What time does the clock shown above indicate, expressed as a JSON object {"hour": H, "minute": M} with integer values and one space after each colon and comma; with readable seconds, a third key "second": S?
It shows {"hour": 2, "minute": 41, "second": 54}
